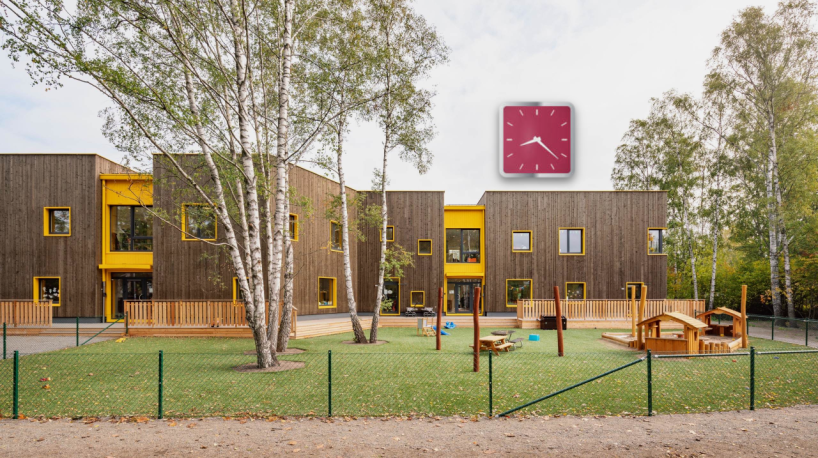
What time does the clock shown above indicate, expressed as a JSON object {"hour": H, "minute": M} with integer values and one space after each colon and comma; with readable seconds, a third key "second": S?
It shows {"hour": 8, "minute": 22}
